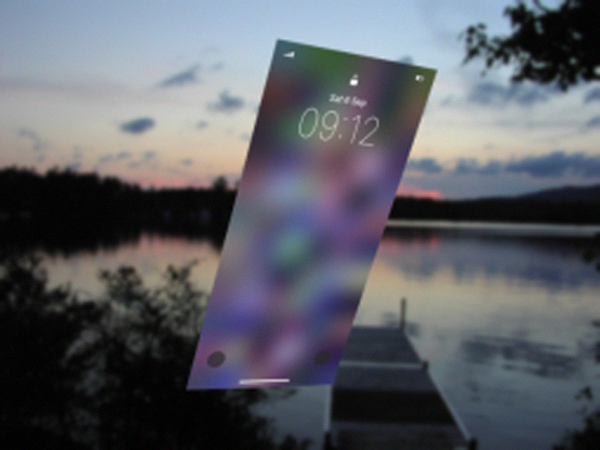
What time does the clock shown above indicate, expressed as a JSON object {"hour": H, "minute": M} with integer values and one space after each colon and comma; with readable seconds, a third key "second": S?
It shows {"hour": 9, "minute": 12}
